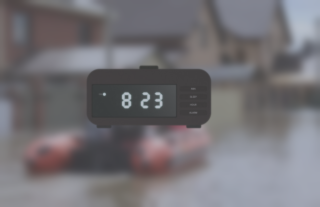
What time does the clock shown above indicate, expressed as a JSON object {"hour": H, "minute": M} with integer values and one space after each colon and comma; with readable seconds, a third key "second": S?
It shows {"hour": 8, "minute": 23}
